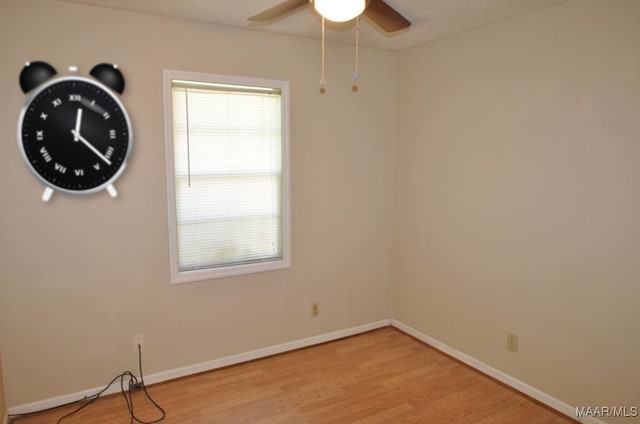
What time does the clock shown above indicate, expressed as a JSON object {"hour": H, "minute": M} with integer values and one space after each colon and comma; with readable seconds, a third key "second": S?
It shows {"hour": 12, "minute": 22}
